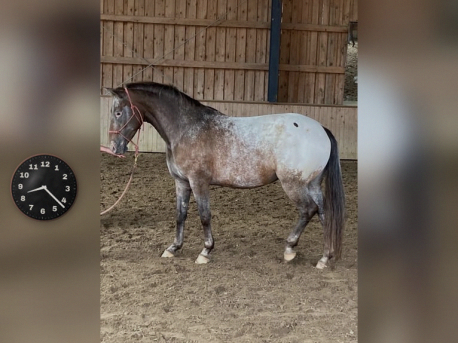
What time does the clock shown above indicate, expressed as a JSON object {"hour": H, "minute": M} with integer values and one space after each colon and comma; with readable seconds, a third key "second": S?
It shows {"hour": 8, "minute": 22}
